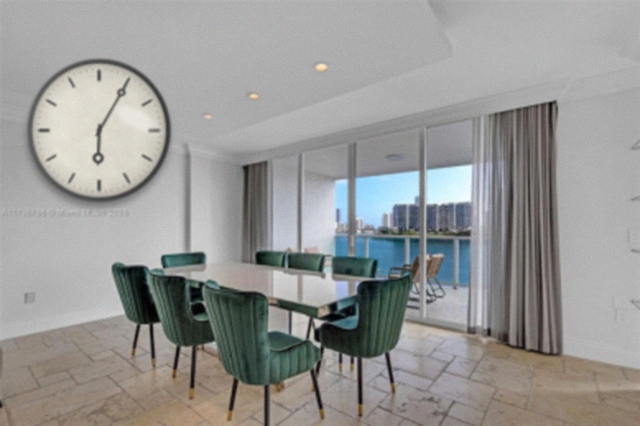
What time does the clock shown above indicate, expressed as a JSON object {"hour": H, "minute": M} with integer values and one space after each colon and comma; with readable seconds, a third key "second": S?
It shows {"hour": 6, "minute": 5}
